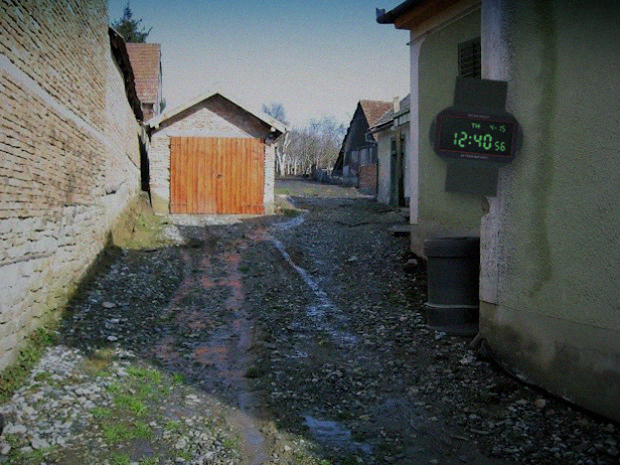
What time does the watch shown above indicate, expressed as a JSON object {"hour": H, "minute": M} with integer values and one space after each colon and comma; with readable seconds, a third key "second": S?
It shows {"hour": 12, "minute": 40, "second": 56}
